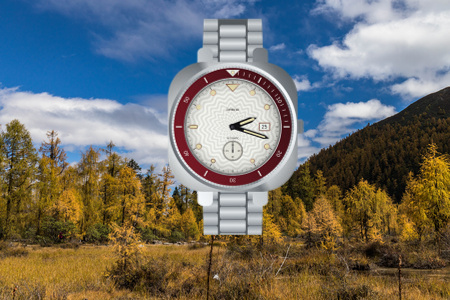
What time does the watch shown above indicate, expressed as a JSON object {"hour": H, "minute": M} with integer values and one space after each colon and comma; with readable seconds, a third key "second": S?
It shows {"hour": 2, "minute": 18}
